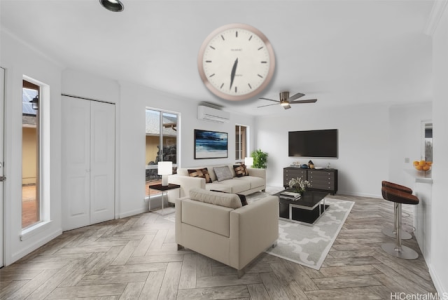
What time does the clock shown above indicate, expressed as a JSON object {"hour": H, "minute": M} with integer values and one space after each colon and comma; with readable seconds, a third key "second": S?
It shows {"hour": 6, "minute": 32}
